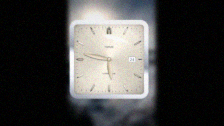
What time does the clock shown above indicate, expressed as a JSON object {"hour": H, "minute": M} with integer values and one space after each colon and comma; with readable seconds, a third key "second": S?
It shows {"hour": 5, "minute": 47}
